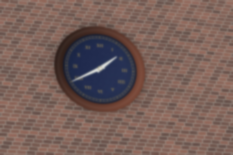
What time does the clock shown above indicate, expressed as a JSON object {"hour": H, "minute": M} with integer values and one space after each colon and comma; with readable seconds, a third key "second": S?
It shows {"hour": 1, "minute": 40}
